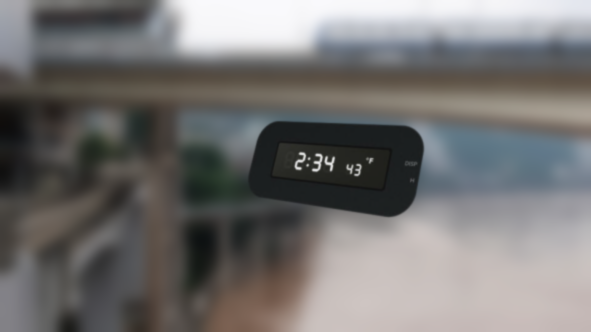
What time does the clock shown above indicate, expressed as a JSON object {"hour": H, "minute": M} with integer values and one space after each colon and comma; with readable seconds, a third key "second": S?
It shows {"hour": 2, "minute": 34}
